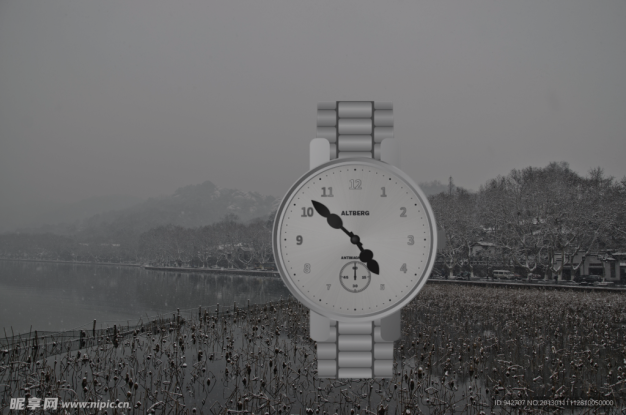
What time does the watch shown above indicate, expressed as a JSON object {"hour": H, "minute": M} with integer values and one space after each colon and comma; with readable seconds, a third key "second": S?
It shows {"hour": 4, "minute": 52}
